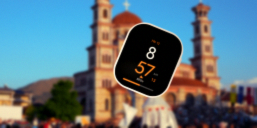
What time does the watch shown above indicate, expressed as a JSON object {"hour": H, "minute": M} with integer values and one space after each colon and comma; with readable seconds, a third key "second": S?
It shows {"hour": 8, "minute": 57}
